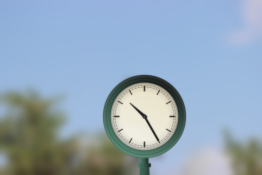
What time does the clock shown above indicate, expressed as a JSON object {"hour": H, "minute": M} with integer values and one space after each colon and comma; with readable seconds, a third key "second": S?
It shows {"hour": 10, "minute": 25}
